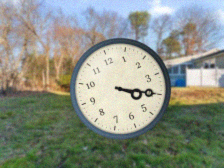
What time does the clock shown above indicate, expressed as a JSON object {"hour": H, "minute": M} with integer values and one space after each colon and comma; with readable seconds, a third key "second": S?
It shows {"hour": 4, "minute": 20}
